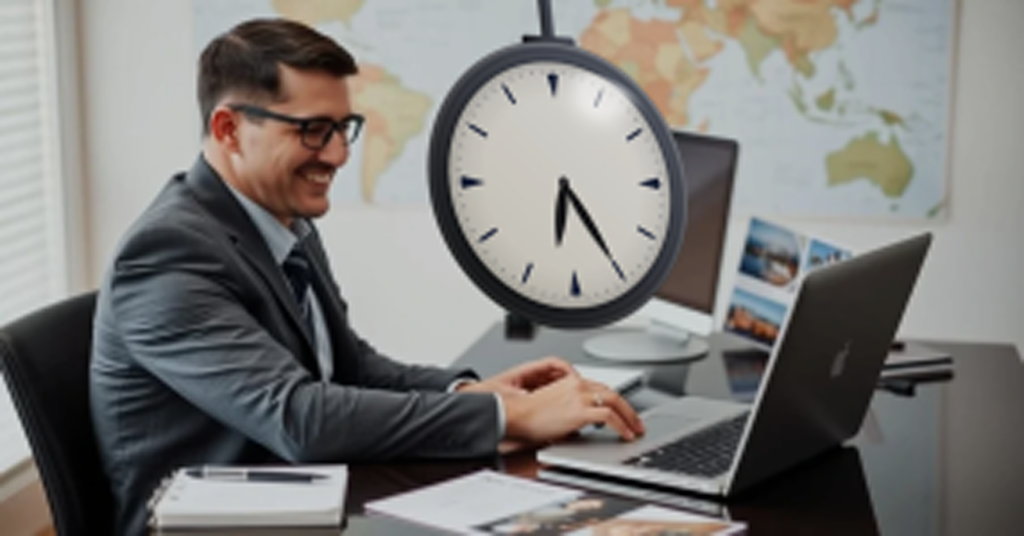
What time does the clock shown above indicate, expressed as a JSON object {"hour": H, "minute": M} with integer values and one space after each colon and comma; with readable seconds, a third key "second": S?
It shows {"hour": 6, "minute": 25}
